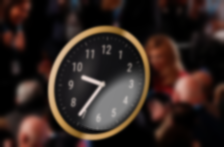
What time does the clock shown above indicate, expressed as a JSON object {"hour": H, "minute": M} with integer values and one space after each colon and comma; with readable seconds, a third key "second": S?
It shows {"hour": 9, "minute": 36}
